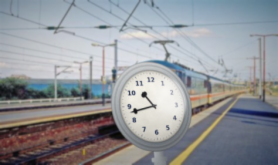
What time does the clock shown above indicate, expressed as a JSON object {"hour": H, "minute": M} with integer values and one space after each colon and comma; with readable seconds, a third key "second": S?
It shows {"hour": 10, "minute": 43}
